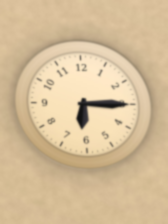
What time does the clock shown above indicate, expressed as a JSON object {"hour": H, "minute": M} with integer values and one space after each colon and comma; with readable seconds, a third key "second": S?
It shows {"hour": 6, "minute": 15}
